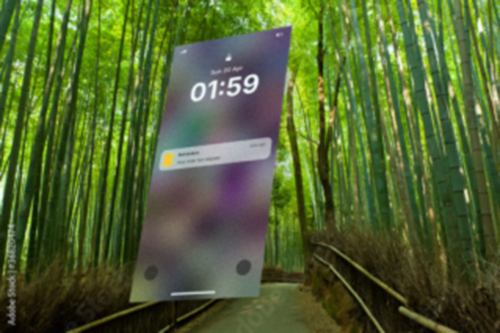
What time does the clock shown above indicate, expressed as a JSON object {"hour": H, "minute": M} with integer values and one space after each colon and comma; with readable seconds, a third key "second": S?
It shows {"hour": 1, "minute": 59}
